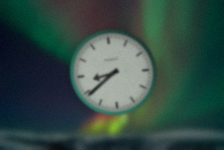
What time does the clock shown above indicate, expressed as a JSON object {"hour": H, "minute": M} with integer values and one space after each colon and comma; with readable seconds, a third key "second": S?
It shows {"hour": 8, "minute": 39}
